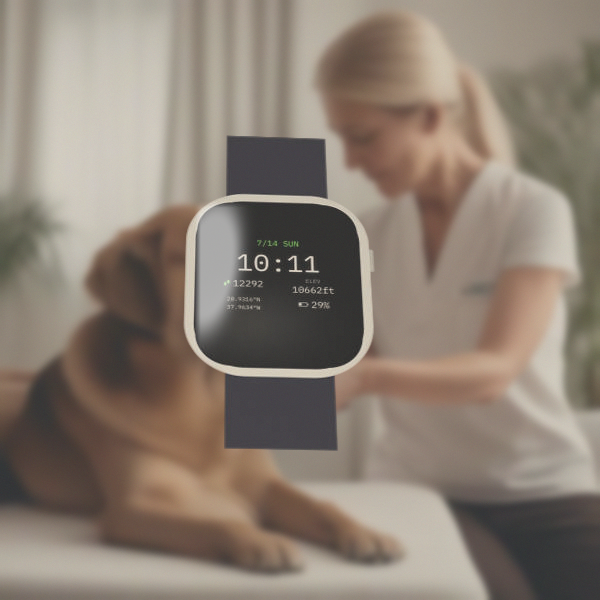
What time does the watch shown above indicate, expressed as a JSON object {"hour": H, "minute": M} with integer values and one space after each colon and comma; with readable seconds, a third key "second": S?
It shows {"hour": 10, "minute": 11}
